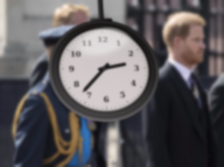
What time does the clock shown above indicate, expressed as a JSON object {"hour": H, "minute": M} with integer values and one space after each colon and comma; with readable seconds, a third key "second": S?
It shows {"hour": 2, "minute": 37}
